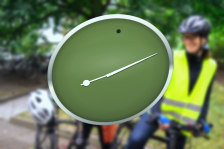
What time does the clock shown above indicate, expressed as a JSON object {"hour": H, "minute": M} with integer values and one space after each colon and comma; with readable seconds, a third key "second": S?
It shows {"hour": 8, "minute": 10}
